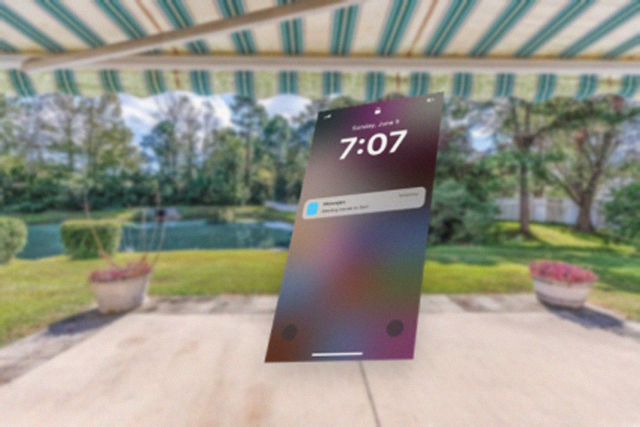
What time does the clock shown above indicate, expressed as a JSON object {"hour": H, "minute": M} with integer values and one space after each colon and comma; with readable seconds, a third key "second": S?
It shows {"hour": 7, "minute": 7}
